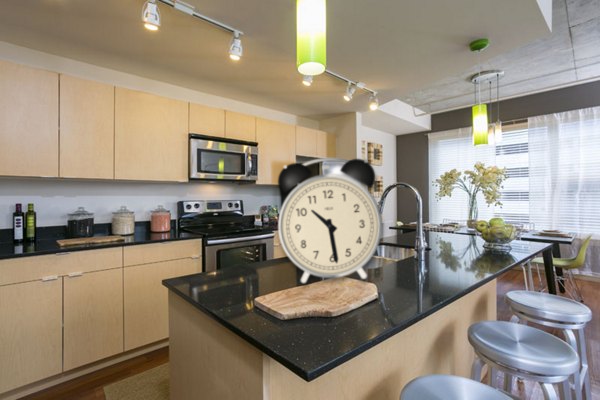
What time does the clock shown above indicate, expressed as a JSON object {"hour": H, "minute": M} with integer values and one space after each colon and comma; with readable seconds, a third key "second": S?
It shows {"hour": 10, "minute": 29}
